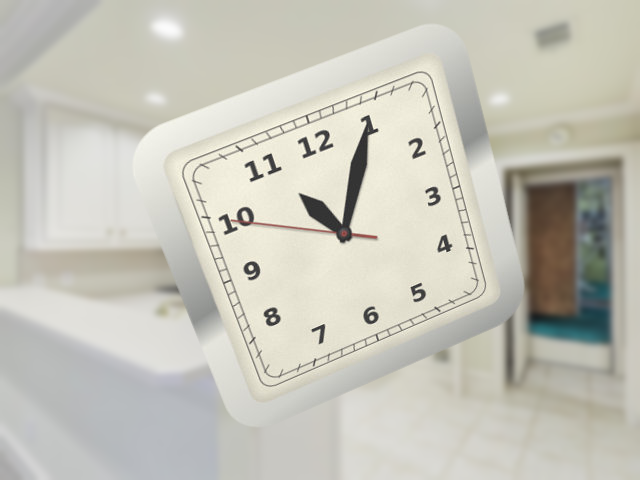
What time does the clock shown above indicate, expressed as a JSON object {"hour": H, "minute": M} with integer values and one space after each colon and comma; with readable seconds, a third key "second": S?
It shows {"hour": 11, "minute": 4, "second": 50}
